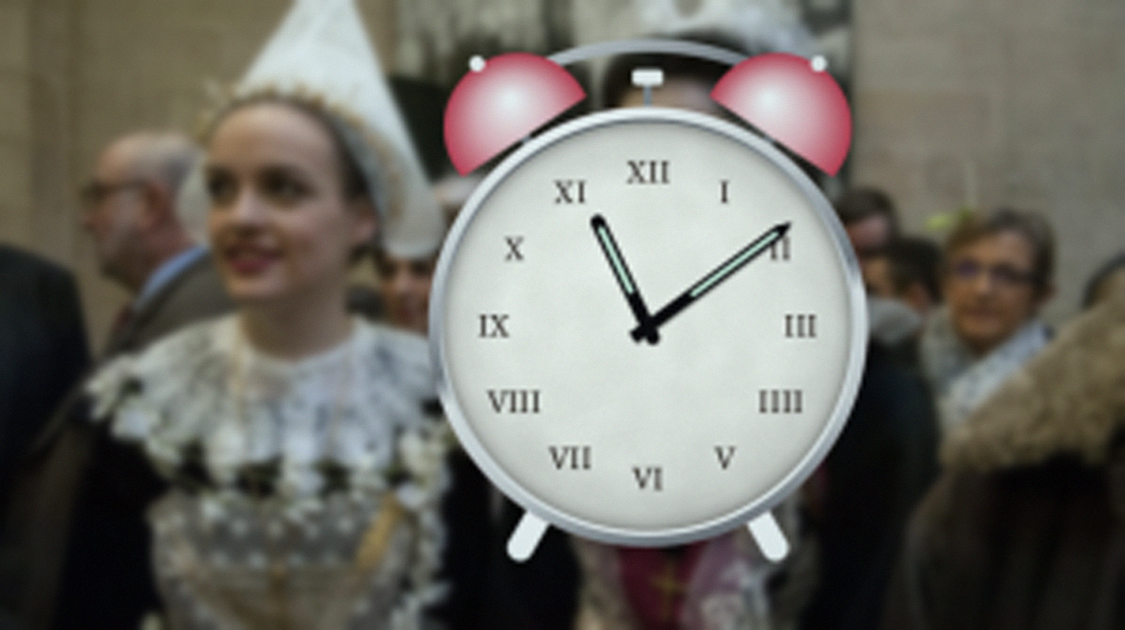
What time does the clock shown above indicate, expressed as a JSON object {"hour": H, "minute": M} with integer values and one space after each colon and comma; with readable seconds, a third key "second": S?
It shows {"hour": 11, "minute": 9}
